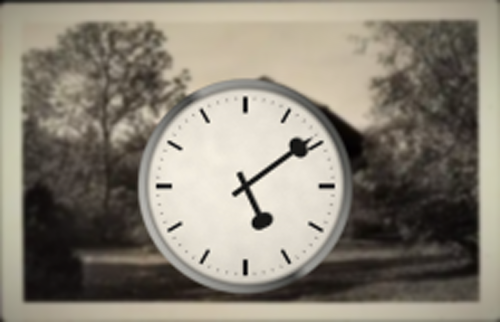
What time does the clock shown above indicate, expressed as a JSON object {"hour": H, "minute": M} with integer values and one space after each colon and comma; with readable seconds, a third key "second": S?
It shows {"hour": 5, "minute": 9}
